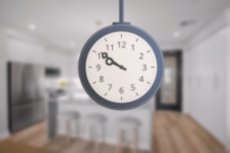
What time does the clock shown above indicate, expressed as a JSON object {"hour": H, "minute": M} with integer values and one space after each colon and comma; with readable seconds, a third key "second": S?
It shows {"hour": 9, "minute": 51}
